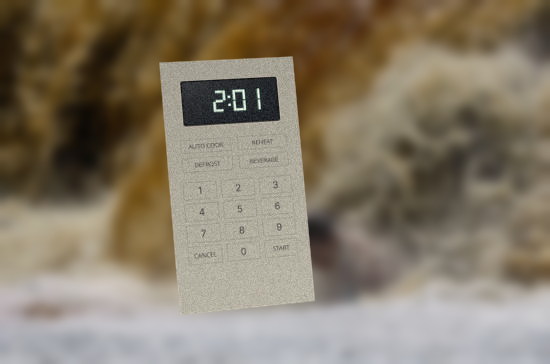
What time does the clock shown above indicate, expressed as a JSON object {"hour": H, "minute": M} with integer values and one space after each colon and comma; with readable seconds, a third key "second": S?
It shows {"hour": 2, "minute": 1}
